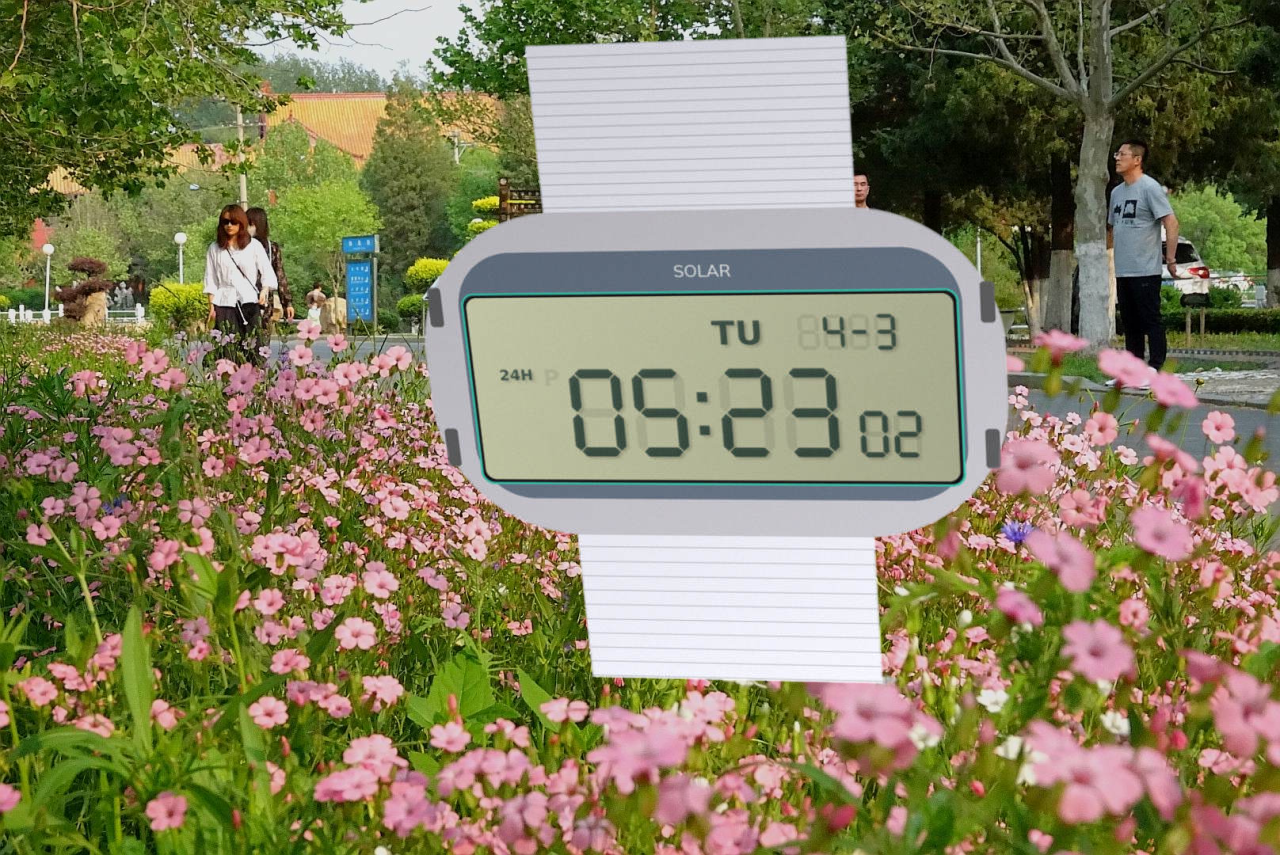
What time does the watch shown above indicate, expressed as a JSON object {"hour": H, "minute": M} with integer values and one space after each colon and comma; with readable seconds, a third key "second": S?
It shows {"hour": 5, "minute": 23, "second": 2}
